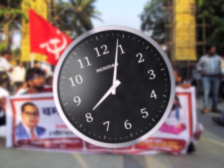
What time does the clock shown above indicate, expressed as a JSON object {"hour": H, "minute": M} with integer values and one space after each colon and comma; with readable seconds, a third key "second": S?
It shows {"hour": 8, "minute": 4}
